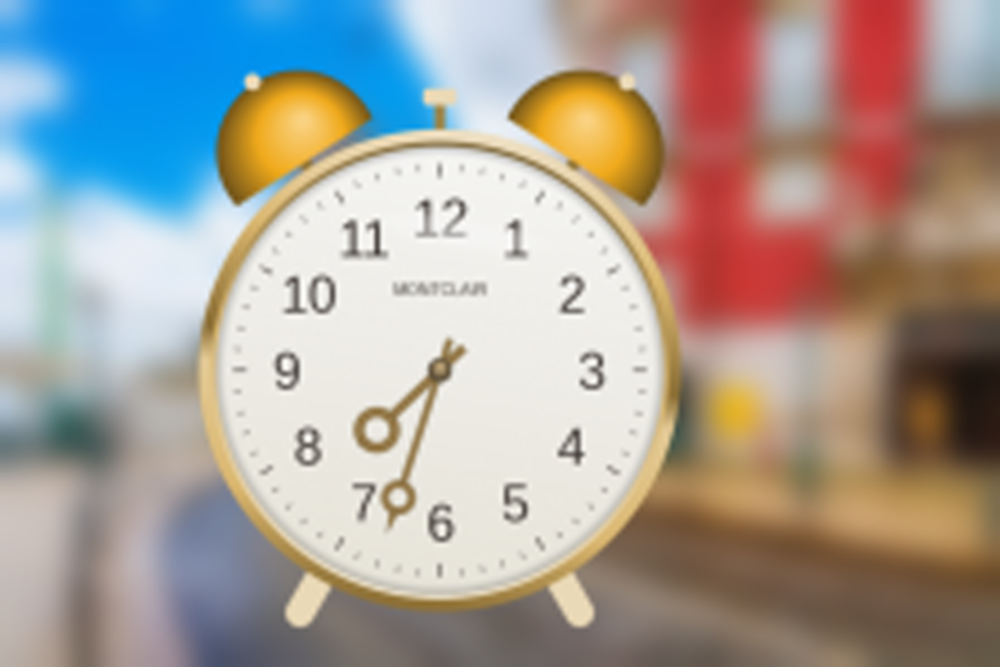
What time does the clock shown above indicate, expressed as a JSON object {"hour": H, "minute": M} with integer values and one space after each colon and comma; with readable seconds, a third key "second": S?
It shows {"hour": 7, "minute": 33}
